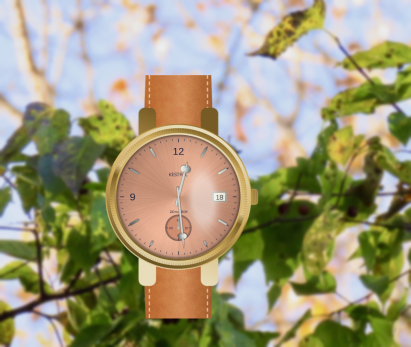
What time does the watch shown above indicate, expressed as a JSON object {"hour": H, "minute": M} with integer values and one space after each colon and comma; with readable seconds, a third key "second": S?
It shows {"hour": 12, "minute": 29}
